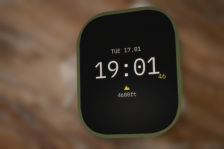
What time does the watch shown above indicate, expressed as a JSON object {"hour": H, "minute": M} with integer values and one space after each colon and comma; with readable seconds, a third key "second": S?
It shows {"hour": 19, "minute": 1}
